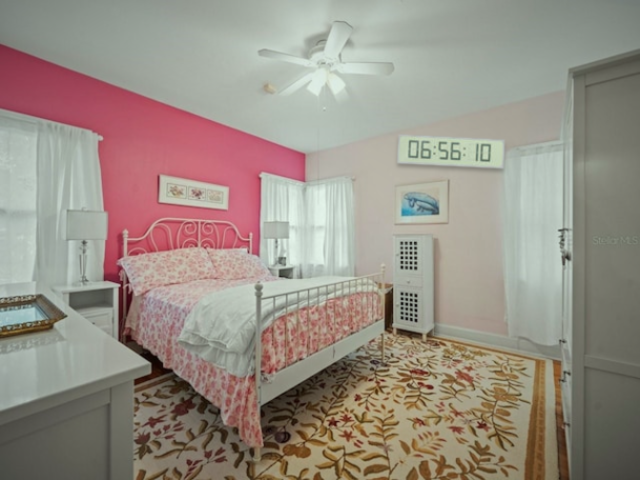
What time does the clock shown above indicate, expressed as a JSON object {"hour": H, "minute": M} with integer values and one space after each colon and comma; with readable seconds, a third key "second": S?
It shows {"hour": 6, "minute": 56, "second": 10}
